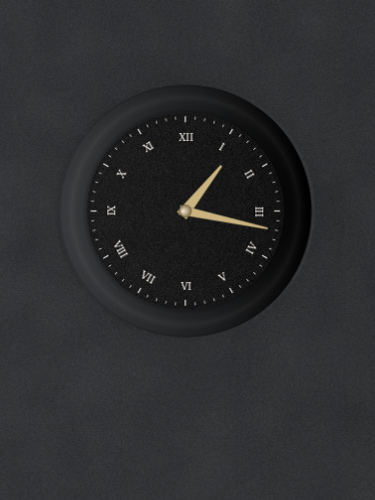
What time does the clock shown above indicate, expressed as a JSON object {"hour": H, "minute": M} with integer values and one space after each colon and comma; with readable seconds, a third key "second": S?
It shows {"hour": 1, "minute": 17}
